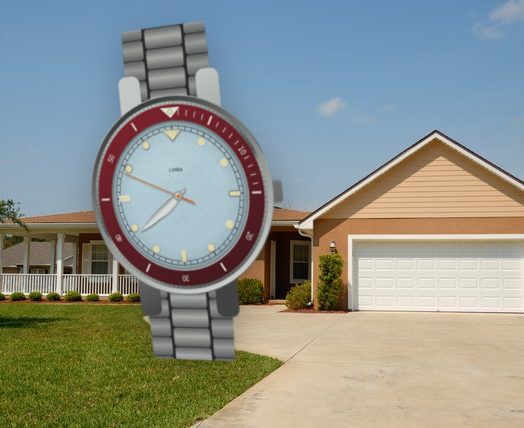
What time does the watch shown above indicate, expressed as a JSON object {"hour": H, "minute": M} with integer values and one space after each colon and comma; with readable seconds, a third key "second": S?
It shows {"hour": 7, "minute": 38, "second": 49}
